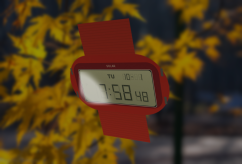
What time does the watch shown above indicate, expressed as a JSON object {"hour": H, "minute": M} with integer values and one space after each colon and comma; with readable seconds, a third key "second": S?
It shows {"hour": 7, "minute": 58, "second": 48}
